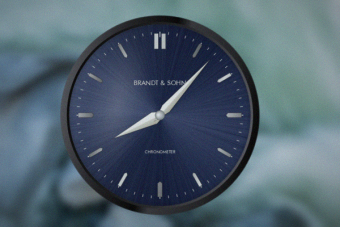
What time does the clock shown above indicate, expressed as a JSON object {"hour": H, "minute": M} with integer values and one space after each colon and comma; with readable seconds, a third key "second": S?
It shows {"hour": 8, "minute": 7}
